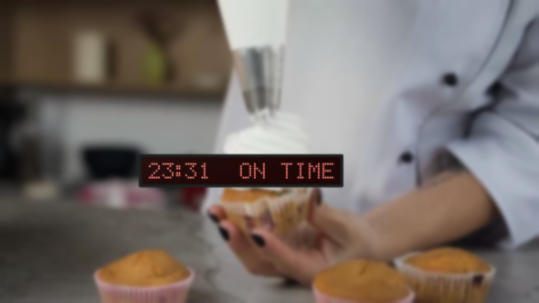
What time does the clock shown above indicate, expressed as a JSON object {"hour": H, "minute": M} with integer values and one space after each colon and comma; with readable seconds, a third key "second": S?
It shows {"hour": 23, "minute": 31}
